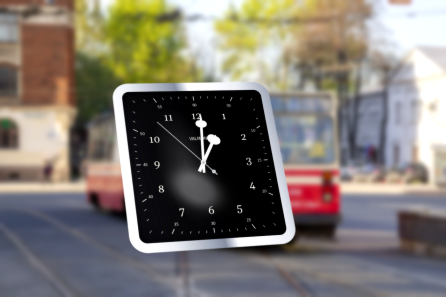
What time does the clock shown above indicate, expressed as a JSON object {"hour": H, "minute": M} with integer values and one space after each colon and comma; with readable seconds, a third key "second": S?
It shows {"hour": 1, "minute": 0, "second": 53}
